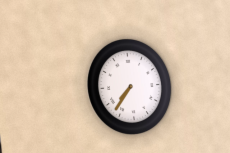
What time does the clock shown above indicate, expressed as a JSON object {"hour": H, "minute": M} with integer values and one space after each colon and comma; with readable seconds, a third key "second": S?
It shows {"hour": 7, "minute": 37}
